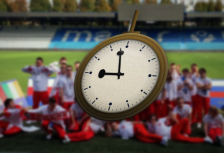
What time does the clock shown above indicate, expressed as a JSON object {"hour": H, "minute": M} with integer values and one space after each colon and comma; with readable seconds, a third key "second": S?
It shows {"hour": 8, "minute": 58}
